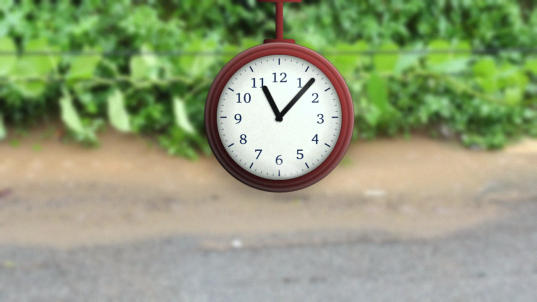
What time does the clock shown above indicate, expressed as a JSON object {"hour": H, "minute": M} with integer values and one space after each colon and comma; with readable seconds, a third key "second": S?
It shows {"hour": 11, "minute": 7}
